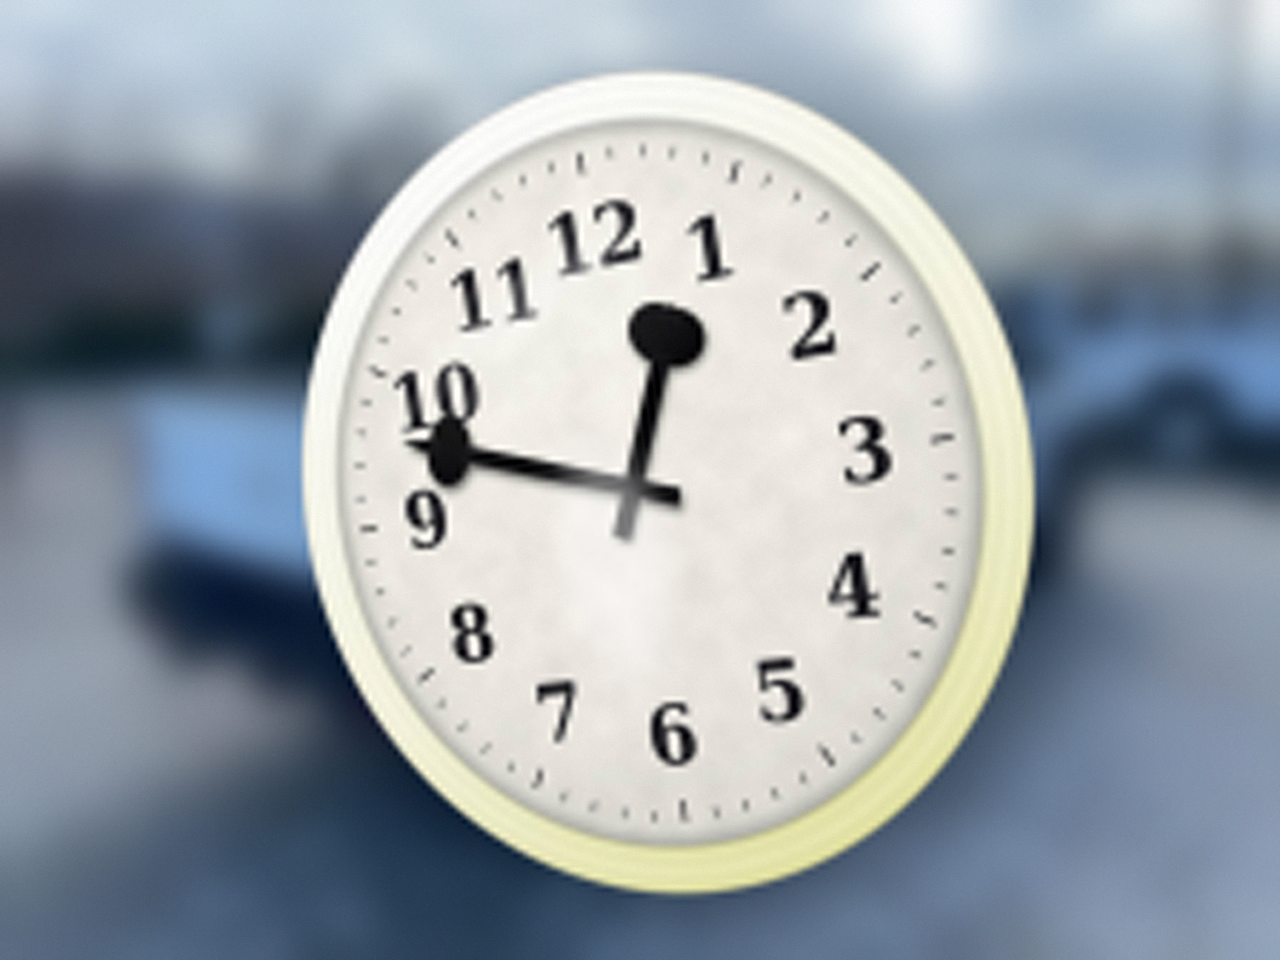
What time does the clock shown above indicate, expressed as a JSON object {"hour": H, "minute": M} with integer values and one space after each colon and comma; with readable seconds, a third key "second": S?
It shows {"hour": 12, "minute": 48}
